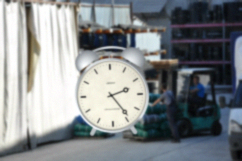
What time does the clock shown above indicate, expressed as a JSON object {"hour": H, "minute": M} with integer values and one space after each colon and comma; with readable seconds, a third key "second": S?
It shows {"hour": 2, "minute": 24}
